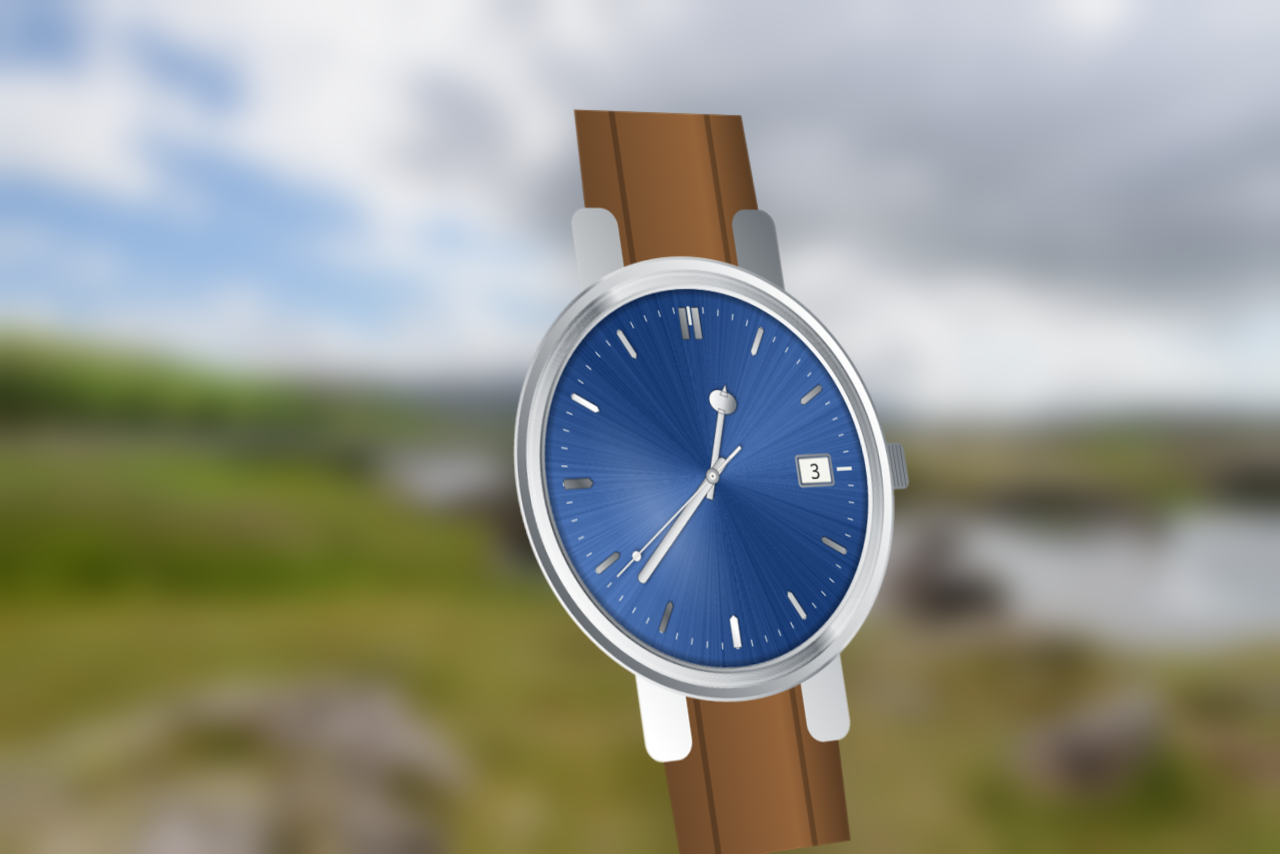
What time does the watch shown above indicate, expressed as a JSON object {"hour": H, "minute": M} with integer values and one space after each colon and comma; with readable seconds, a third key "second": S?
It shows {"hour": 12, "minute": 37, "second": 39}
